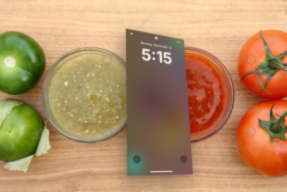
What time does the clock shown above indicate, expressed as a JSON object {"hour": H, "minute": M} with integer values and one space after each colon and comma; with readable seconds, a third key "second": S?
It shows {"hour": 5, "minute": 15}
